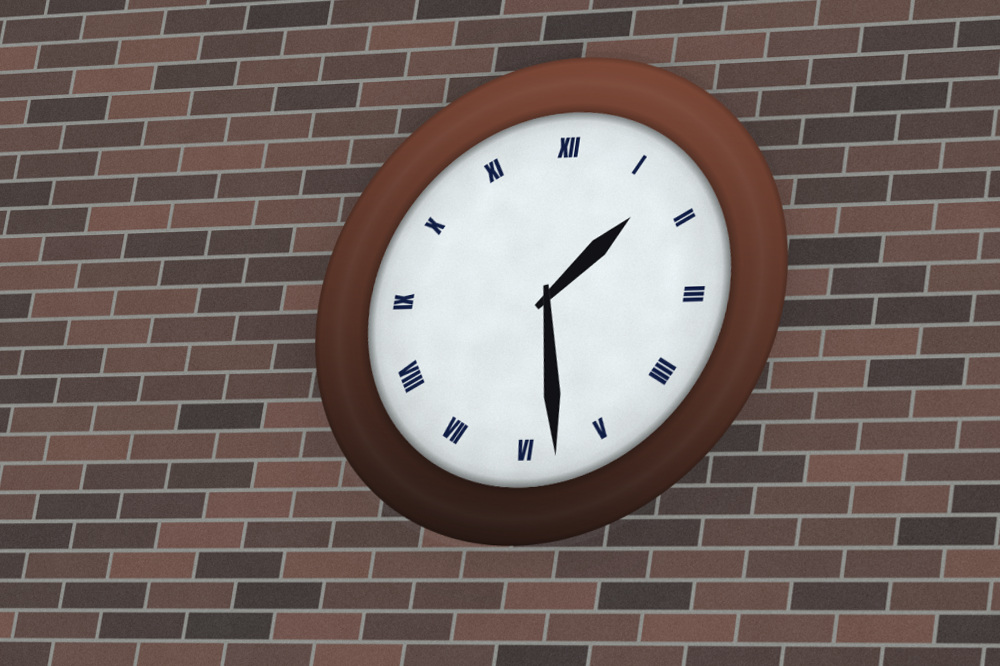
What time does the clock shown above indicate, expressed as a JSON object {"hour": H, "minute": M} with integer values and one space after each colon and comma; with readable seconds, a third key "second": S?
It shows {"hour": 1, "minute": 28}
